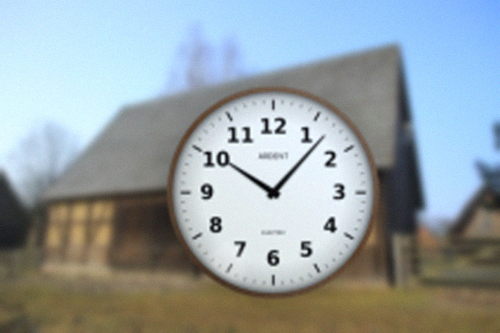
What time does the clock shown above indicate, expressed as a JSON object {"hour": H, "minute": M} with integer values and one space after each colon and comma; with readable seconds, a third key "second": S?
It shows {"hour": 10, "minute": 7}
